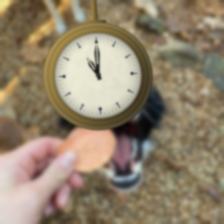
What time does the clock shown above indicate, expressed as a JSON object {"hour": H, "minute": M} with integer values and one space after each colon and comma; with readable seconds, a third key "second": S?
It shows {"hour": 11, "minute": 0}
